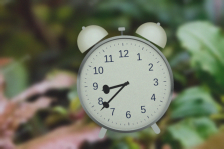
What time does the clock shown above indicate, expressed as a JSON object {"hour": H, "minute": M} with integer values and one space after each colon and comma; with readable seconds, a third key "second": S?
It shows {"hour": 8, "minute": 38}
